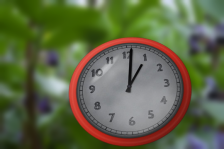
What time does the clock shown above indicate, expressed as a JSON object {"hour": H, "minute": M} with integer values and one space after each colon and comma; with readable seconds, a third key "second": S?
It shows {"hour": 1, "minute": 1}
